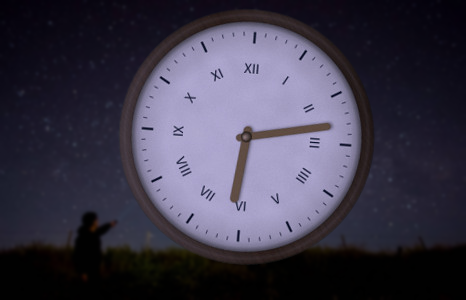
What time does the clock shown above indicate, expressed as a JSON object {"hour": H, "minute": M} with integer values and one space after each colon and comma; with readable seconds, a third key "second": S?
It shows {"hour": 6, "minute": 13}
